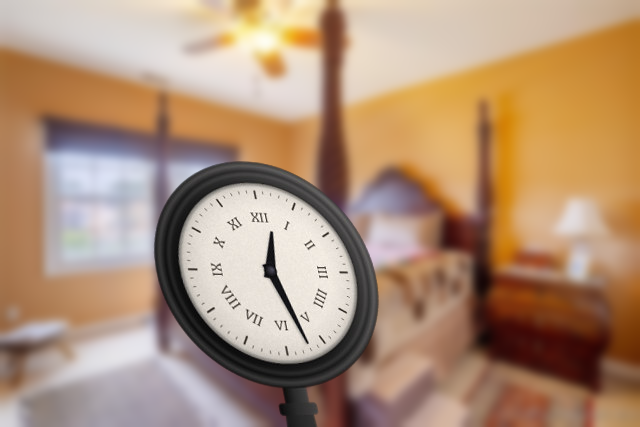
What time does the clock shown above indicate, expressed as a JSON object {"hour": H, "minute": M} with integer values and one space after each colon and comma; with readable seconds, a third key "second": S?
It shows {"hour": 12, "minute": 27}
